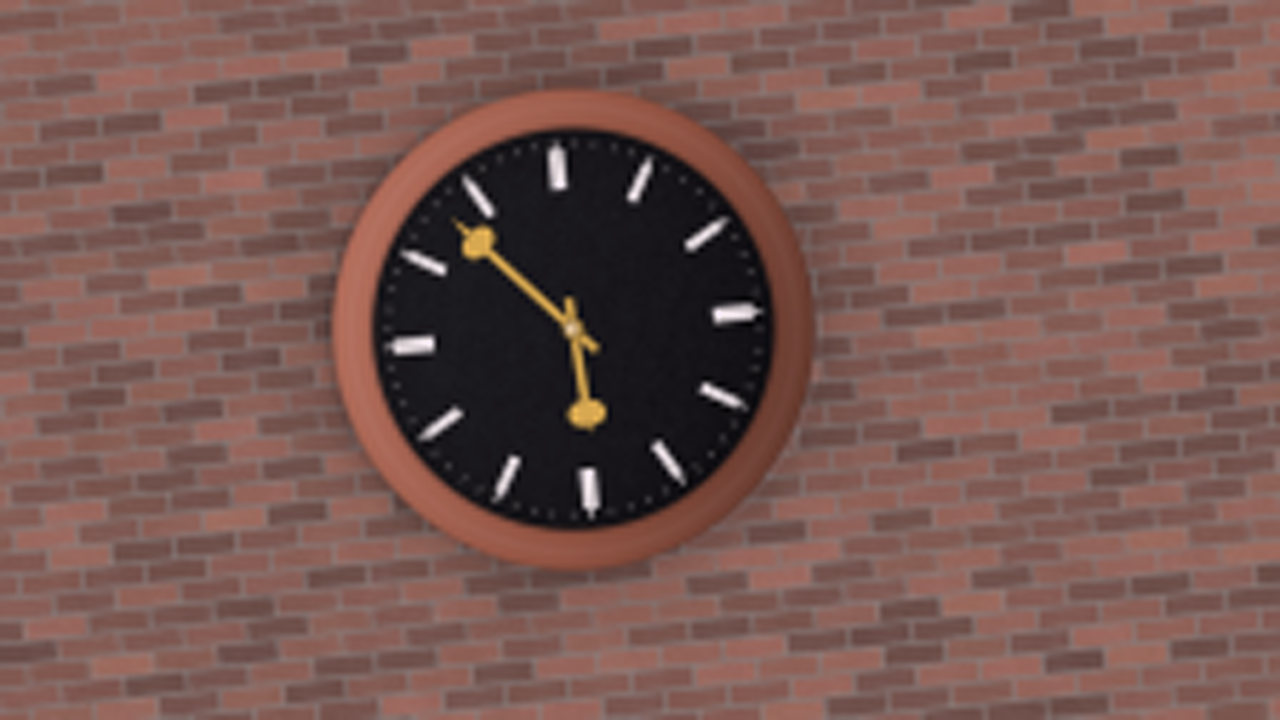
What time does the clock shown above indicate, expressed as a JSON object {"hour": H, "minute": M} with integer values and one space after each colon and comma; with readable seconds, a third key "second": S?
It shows {"hour": 5, "minute": 53}
